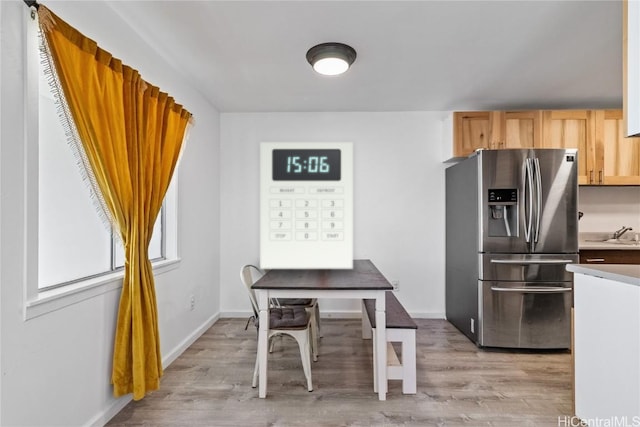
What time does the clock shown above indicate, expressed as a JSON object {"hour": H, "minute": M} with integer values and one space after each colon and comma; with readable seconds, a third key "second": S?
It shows {"hour": 15, "minute": 6}
